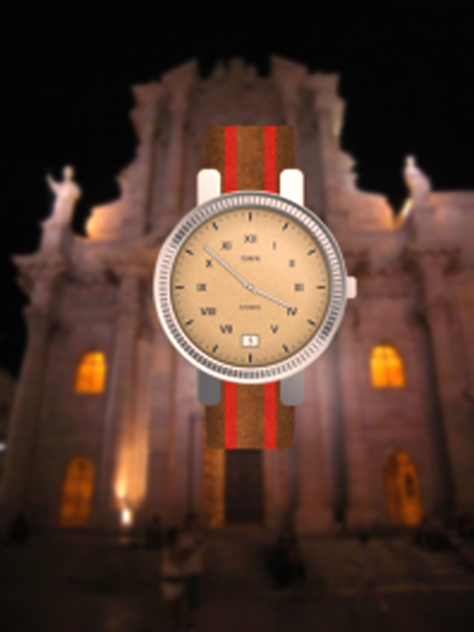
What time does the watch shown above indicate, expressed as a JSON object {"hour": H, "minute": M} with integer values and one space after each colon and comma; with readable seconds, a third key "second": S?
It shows {"hour": 3, "minute": 52}
